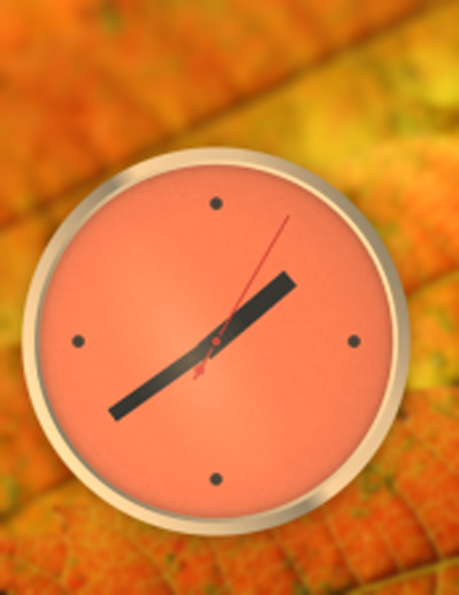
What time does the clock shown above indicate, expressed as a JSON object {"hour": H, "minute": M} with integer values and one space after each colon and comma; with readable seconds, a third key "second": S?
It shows {"hour": 1, "minute": 39, "second": 5}
